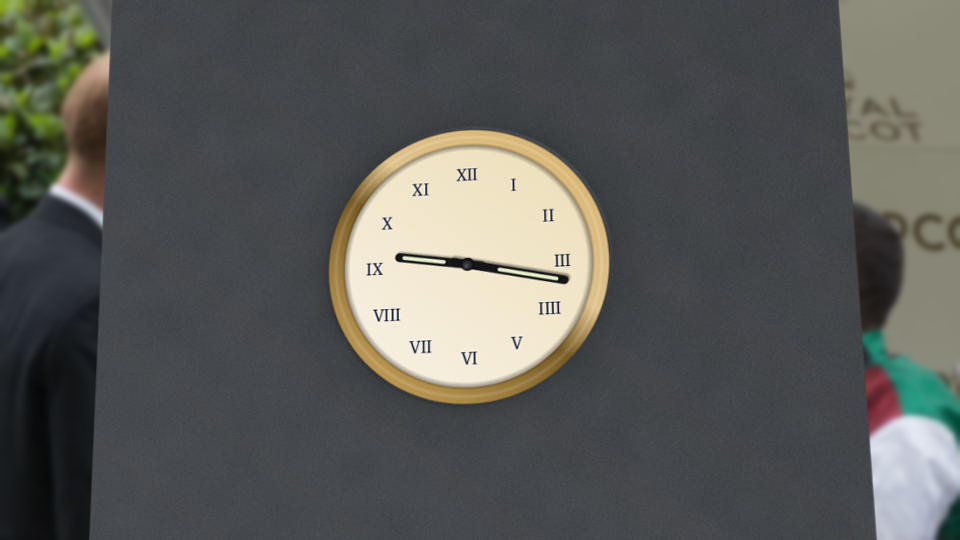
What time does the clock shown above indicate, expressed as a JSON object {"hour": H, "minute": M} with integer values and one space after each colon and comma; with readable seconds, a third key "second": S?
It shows {"hour": 9, "minute": 17}
